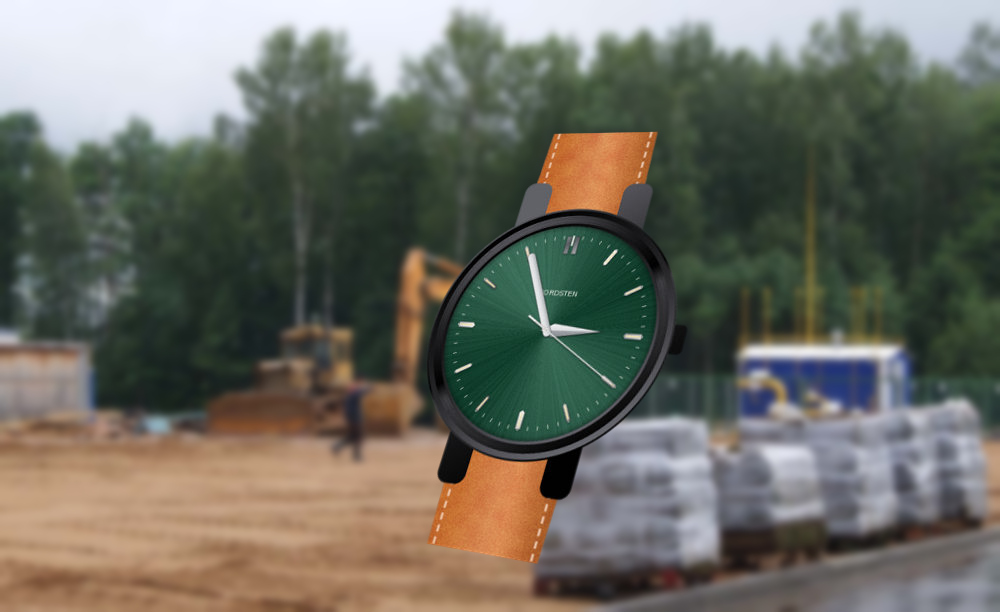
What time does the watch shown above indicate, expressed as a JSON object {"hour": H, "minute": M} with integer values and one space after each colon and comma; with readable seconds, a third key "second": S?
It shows {"hour": 2, "minute": 55, "second": 20}
